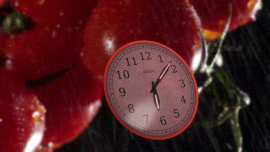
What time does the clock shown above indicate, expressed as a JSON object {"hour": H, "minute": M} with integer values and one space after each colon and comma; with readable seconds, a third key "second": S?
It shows {"hour": 6, "minute": 8}
